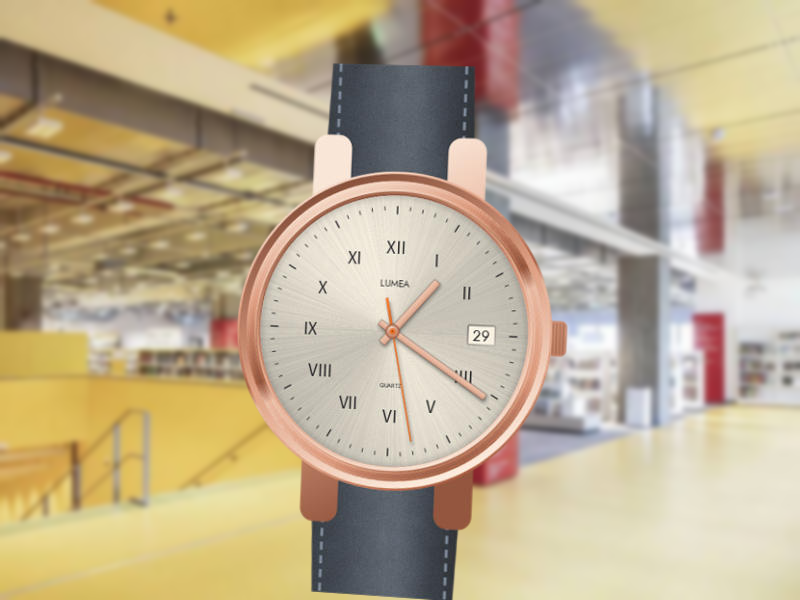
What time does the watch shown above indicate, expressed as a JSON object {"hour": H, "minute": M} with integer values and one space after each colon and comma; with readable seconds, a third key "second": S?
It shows {"hour": 1, "minute": 20, "second": 28}
